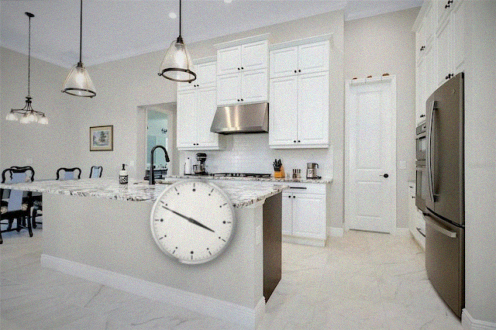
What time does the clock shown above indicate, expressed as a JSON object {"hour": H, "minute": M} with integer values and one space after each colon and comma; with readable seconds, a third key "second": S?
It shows {"hour": 3, "minute": 49}
